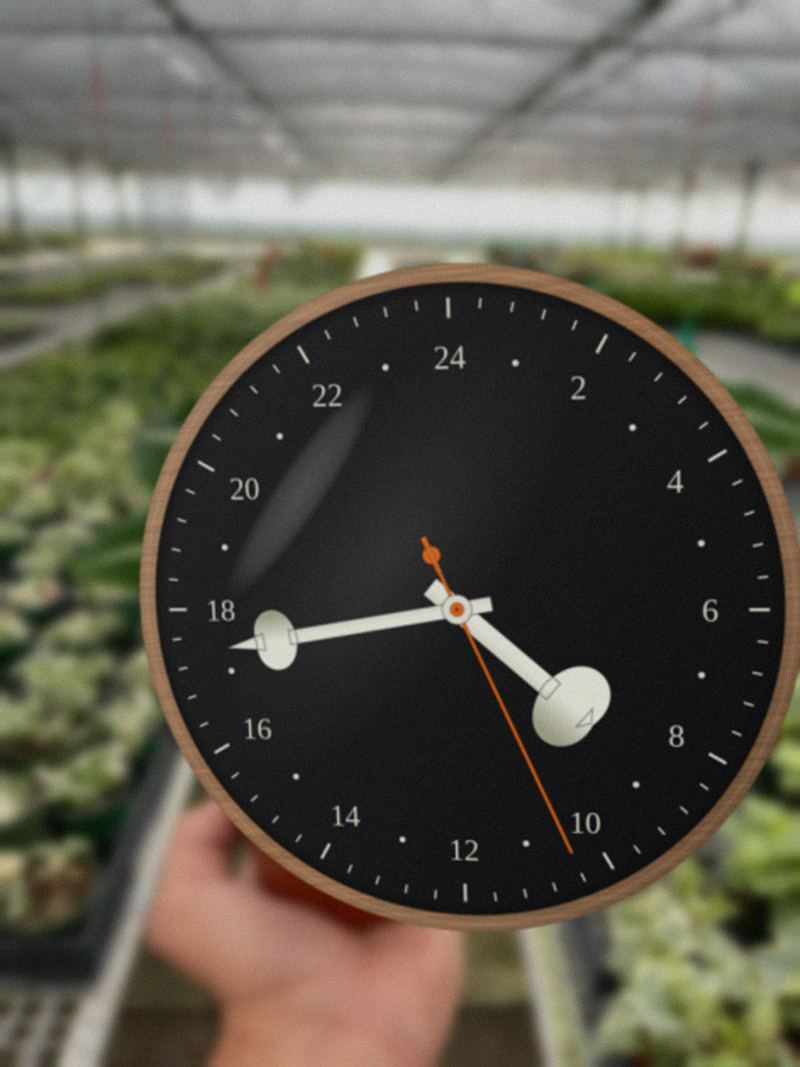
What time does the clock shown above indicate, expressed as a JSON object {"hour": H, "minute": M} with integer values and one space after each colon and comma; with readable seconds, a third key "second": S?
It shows {"hour": 8, "minute": 43, "second": 26}
